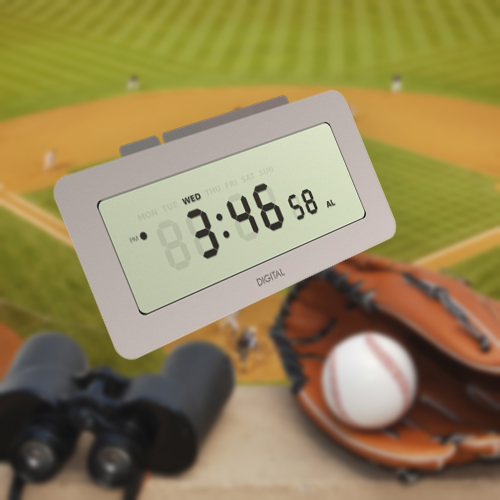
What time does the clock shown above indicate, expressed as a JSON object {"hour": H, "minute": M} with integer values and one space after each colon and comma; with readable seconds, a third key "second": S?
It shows {"hour": 3, "minute": 46, "second": 58}
